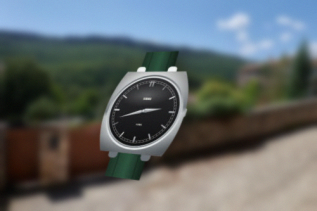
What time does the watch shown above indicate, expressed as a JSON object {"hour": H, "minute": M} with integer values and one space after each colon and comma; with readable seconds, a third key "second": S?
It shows {"hour": 2, "minute": 42}
